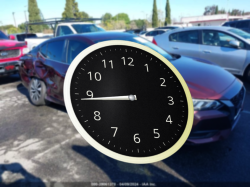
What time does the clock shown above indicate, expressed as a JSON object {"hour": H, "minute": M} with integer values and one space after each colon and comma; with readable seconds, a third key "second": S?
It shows {"hour": 8, "minute": 44}
